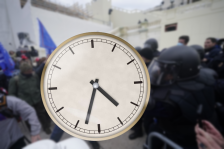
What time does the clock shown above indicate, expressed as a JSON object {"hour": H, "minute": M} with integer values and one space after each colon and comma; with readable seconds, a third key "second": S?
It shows {"hour": 4, "minute": 33}
